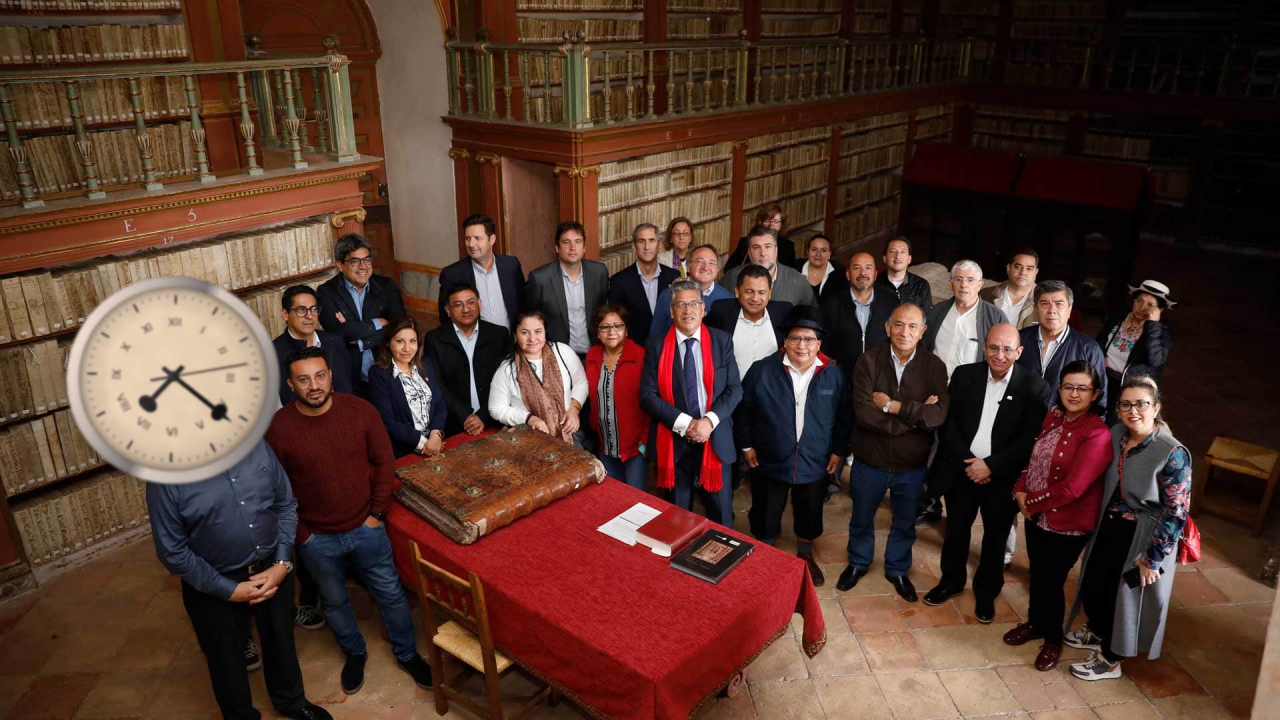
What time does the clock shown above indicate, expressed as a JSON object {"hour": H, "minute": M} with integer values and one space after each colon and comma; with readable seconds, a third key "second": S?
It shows {"hour": 7, "minute": 21, "second": 13}
